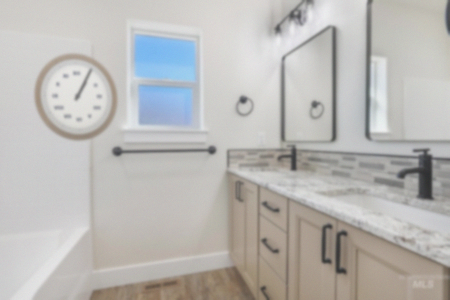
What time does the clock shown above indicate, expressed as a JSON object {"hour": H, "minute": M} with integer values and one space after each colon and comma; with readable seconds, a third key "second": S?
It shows {"hour": 1, "minute": 5}
